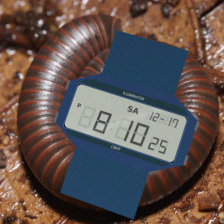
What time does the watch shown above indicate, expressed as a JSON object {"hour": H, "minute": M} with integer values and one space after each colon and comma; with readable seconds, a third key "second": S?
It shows {"hour": 8, "minute": 10, "second": 25}
